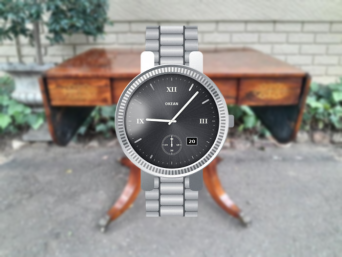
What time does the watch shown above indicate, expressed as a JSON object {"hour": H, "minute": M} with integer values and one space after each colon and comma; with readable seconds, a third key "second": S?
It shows {"hour": 9, "minute": 7}
